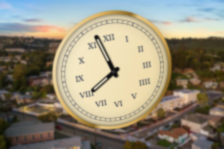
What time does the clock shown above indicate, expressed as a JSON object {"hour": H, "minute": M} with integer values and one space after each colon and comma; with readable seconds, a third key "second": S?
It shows {"hour": 7, "minute": 57}
